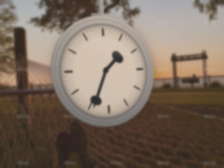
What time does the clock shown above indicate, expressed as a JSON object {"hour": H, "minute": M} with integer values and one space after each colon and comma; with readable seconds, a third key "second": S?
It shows {"hour": 1, "minute": 34}
